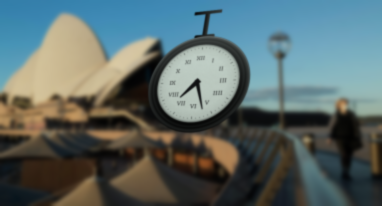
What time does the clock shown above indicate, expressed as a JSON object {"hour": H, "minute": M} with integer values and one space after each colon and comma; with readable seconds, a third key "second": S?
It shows {"hour": 7, "minute": 27}
